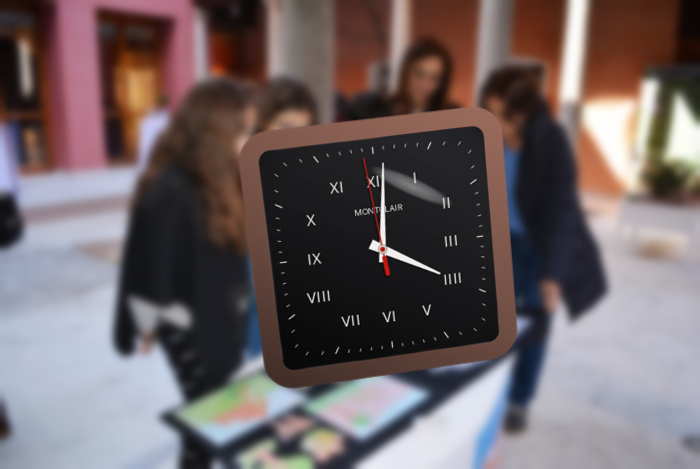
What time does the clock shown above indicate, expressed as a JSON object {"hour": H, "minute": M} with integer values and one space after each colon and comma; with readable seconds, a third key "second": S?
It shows {"hour": 4, "minute": 0, "second": 59}
